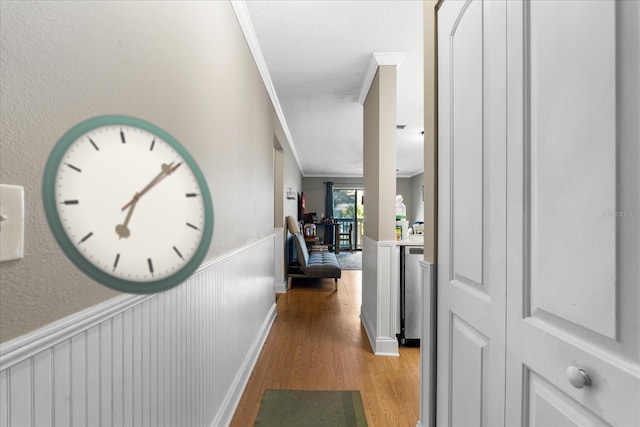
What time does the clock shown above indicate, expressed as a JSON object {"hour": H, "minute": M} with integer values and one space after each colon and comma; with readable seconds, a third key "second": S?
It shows {"hour": 7, "minute": 9, "second": 10}
